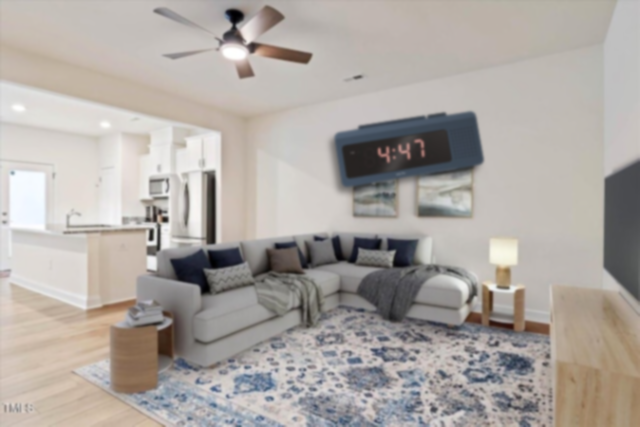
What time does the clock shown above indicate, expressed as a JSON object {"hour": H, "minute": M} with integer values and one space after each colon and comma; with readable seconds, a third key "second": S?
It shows {"hour": 4, "minute": 47}
